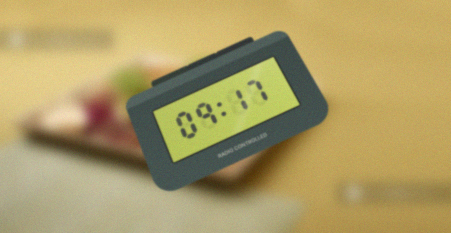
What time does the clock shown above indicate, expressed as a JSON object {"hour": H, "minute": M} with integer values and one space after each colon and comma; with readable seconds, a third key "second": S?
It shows {"hour": 9, "minute": 17}
